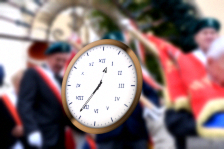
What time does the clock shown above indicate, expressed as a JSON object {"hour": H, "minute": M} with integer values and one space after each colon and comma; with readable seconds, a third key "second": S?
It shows {"hour": 12, "minute": 36}
